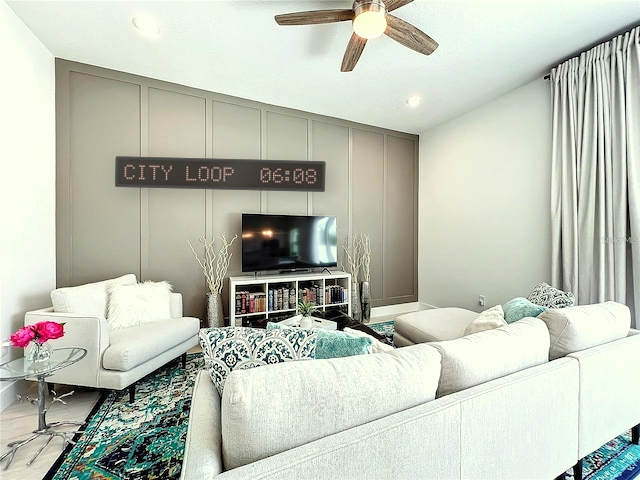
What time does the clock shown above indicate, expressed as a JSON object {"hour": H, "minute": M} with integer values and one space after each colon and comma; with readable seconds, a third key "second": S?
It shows {"hour": 6, "minute": 8}
